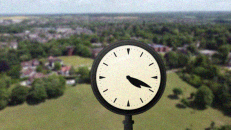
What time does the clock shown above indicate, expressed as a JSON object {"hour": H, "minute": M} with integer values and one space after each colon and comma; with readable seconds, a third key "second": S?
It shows {"hour": 4, "minute": 19}
